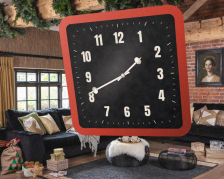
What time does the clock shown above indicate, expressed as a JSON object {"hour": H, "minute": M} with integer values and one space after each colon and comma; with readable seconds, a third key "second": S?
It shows {"hour": 1, "minute": 41}
